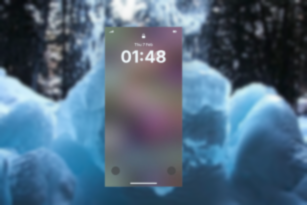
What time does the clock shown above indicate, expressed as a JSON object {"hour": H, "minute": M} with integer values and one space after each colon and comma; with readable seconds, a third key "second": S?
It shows {"hour": 1, "minute": 48}
